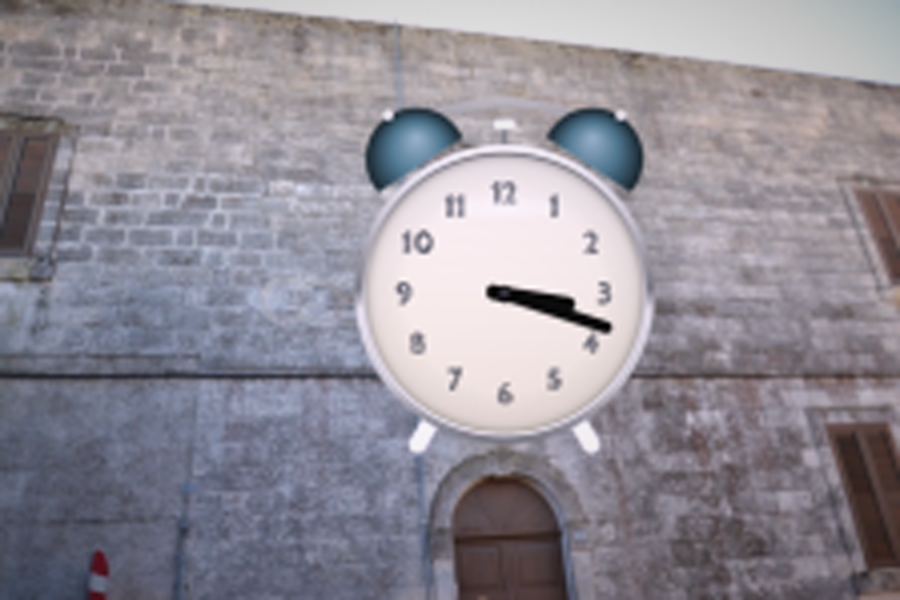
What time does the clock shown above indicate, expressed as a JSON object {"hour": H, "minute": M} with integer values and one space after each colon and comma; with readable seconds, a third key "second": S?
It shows {"hour": 3, "minute": 18}
